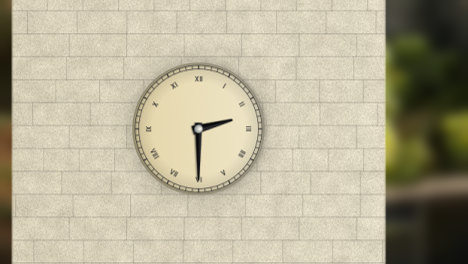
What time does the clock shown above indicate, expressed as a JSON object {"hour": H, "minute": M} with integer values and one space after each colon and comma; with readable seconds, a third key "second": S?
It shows {"hour": 2, "minute": 30}
